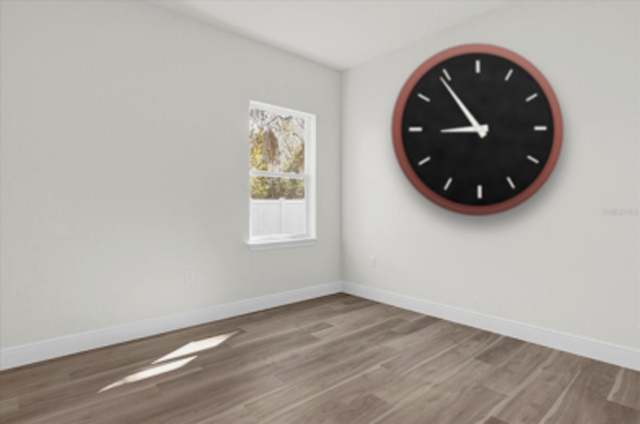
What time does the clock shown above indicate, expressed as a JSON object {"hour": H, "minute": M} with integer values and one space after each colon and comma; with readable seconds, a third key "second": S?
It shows {"hour": 8, "minute": 54}
